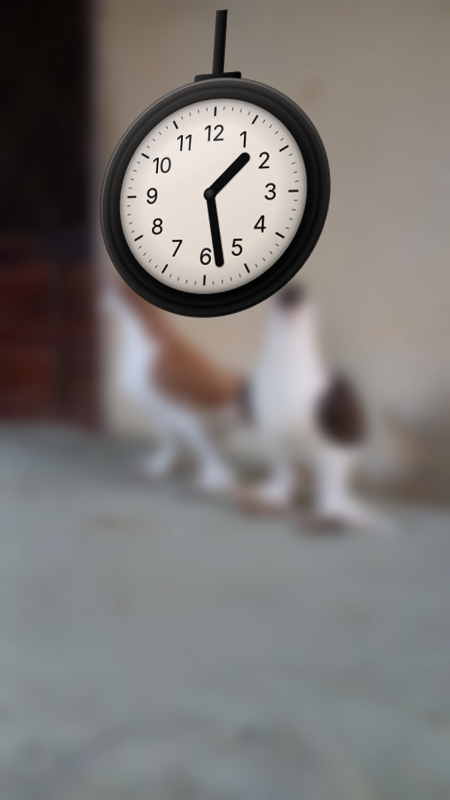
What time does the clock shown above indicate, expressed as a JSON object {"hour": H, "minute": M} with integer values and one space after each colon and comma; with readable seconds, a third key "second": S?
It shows {"hour": 1, "minute": 28}
